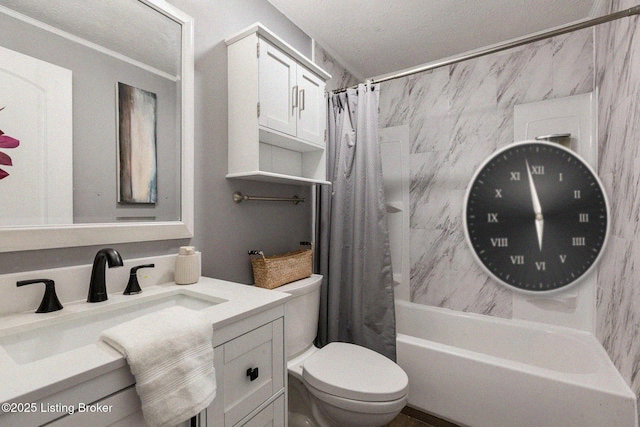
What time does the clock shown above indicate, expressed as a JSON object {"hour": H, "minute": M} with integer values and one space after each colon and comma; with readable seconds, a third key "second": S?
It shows {"hour": 5, "minute": 58}
